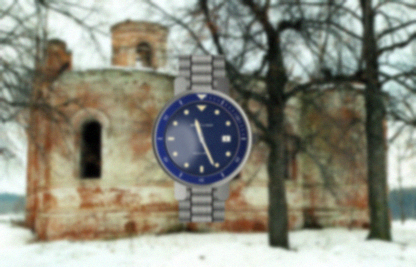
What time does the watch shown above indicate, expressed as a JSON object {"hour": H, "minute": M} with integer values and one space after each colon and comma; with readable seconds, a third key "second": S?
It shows {"hour": 11, "minute": 26}
